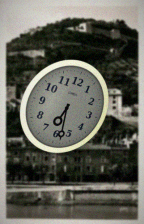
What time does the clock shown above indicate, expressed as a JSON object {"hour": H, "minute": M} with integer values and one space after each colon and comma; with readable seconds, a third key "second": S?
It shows {"hour": 6, "minute": 28}
